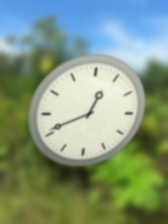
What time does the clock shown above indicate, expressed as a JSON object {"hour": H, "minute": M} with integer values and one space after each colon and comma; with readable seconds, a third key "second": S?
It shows {"hour": 12, "minute": 41}
